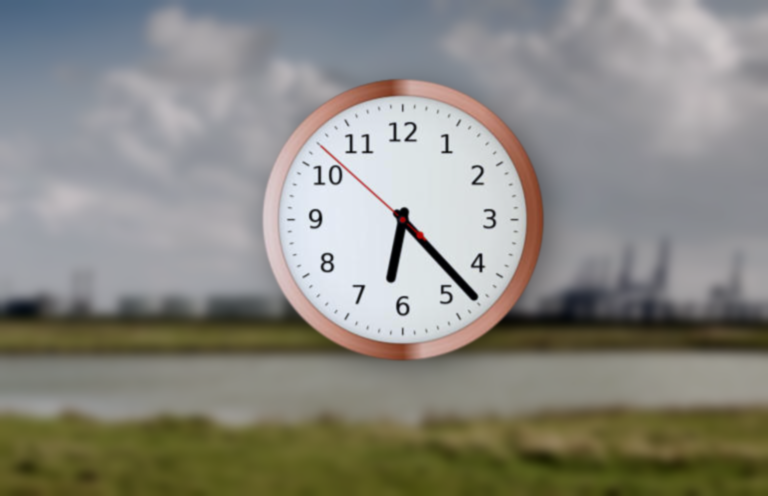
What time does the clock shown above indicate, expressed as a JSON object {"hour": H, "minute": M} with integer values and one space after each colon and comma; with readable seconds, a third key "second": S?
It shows {"hour": 6, "minute": 22, "second": 52}
